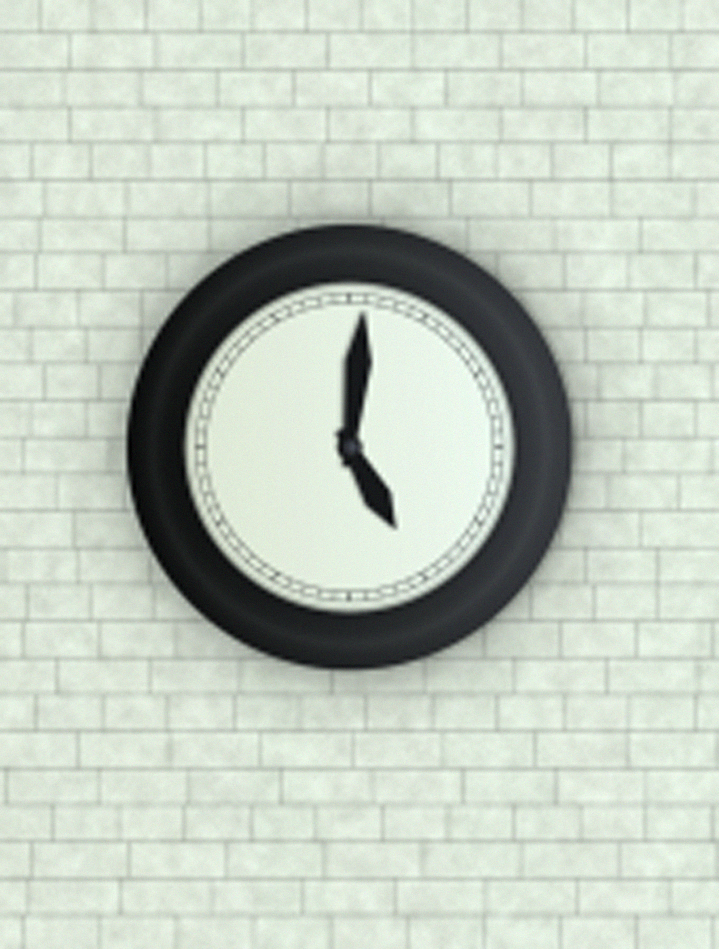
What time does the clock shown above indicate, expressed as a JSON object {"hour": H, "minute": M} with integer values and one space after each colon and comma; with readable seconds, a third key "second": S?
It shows {"hour": 5, "minute": 1}
